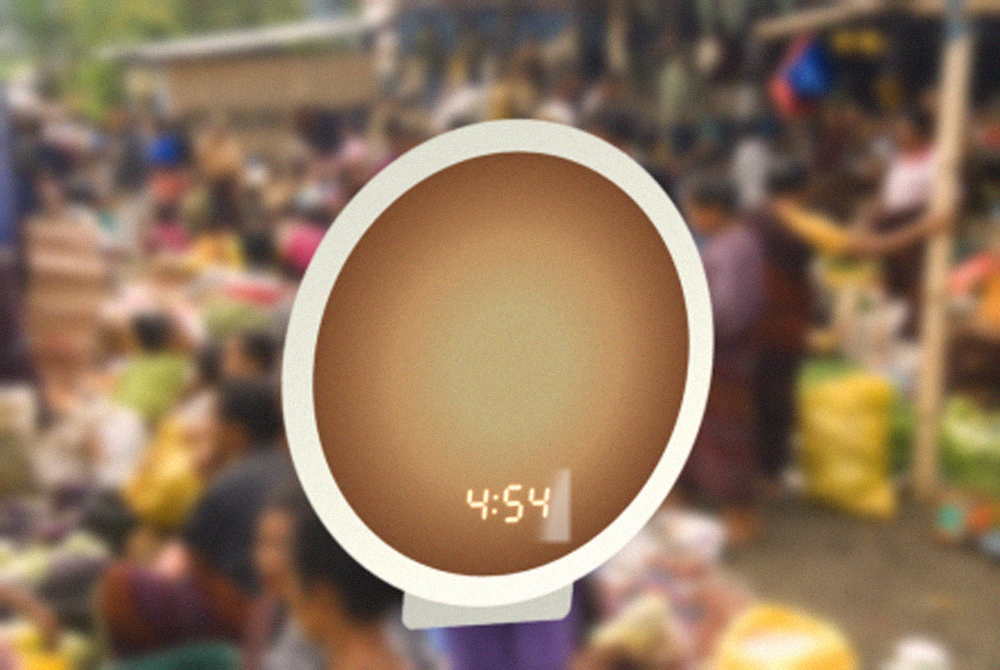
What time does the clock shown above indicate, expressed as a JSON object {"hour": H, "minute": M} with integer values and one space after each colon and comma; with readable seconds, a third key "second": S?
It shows {"hour": 4, "minute": 54}
